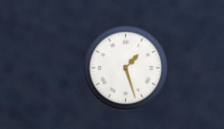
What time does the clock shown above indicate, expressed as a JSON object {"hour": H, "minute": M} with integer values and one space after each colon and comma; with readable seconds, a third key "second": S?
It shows {"hour": 1, "minute": 27}
